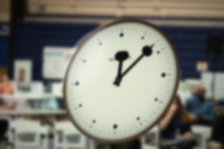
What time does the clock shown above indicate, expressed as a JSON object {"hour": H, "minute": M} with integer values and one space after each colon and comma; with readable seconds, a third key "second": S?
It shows {"hour": 12, "minute": 8}
